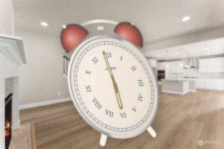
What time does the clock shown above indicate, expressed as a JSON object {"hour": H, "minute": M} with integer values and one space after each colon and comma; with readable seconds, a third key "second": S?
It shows {"hour": 5, "minute": 59}
